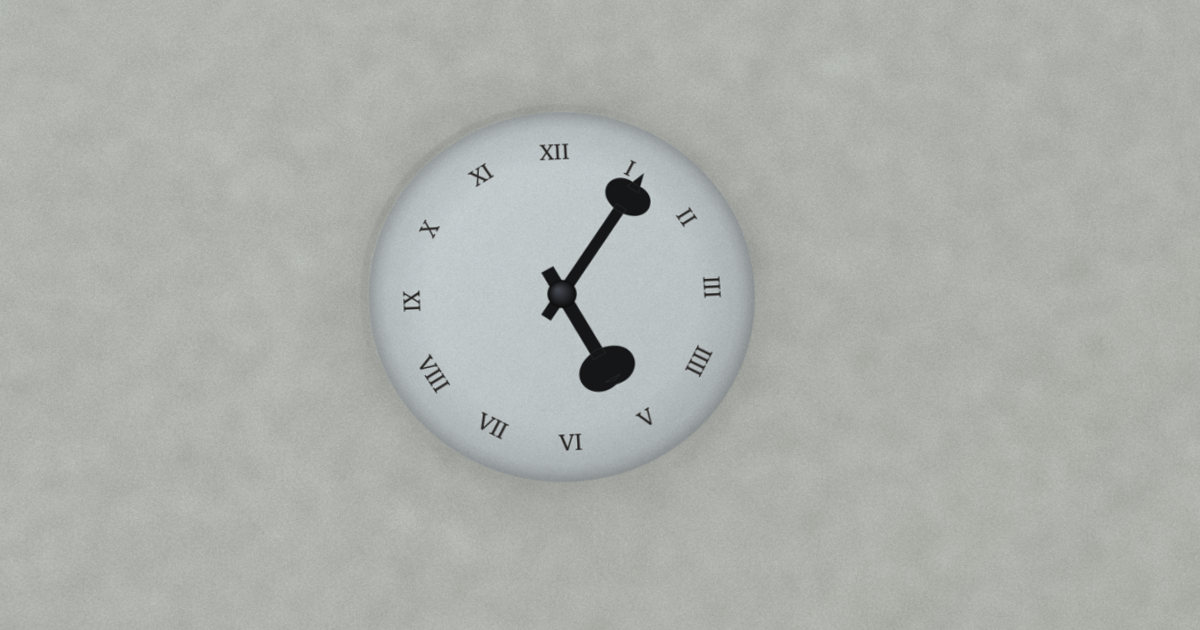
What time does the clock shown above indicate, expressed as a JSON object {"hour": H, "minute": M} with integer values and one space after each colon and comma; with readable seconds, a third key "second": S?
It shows {"hour": 5, "minute": 6}
